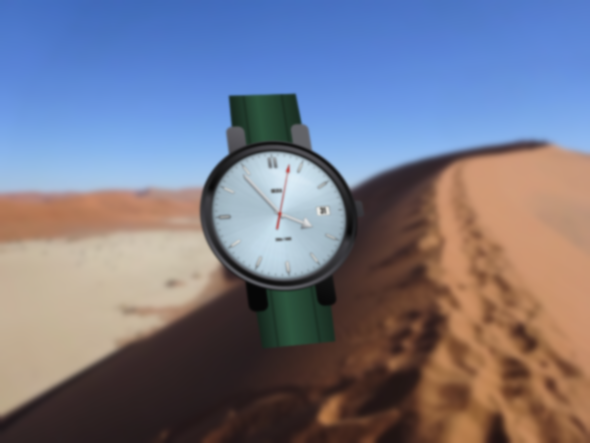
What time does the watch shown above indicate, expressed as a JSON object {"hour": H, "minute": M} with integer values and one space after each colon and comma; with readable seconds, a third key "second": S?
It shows {"hour": 3, "minute": 54, "second": 3}
